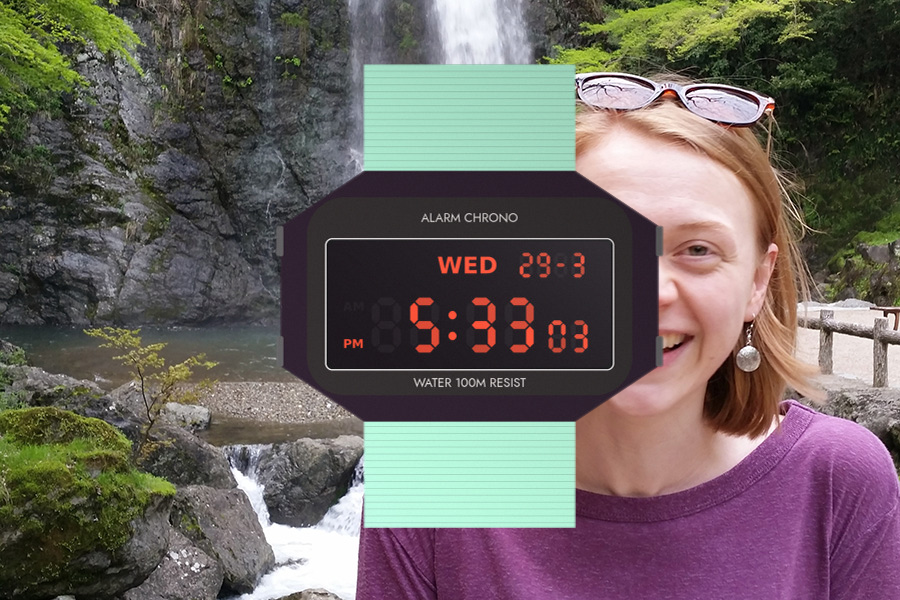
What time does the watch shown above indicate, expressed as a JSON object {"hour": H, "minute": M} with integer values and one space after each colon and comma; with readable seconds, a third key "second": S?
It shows {"hour": 5, "minute": 33, "second": 3}
